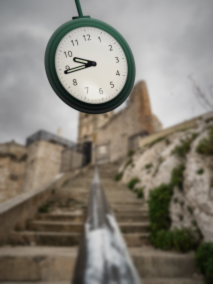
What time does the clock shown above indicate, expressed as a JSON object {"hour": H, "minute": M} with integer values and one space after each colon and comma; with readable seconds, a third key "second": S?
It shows {"hour": 9, "minute": 44}
